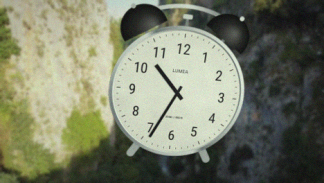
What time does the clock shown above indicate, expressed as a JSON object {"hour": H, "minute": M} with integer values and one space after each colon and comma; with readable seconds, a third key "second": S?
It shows {"hour": 10, "minute": 34}
